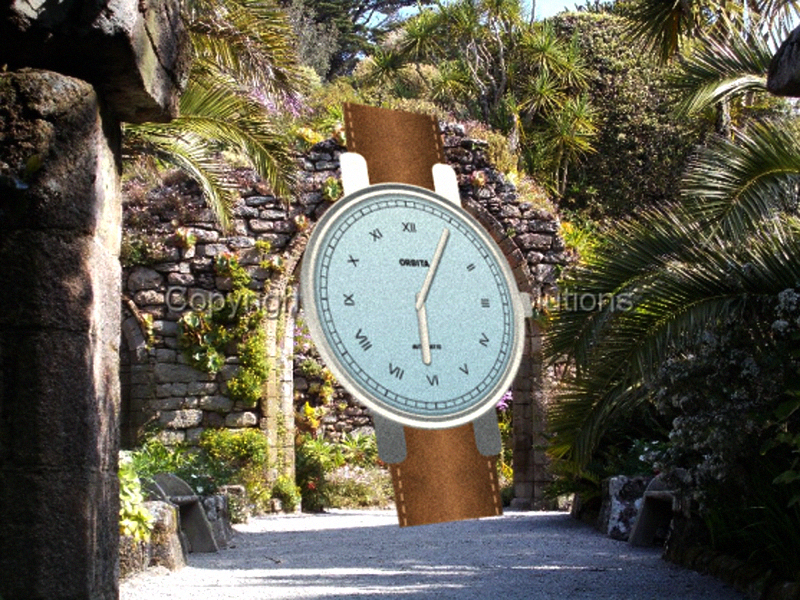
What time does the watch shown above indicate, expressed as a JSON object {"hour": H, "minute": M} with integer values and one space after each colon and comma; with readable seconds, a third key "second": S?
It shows {"hour": 6, "minute": 5}
